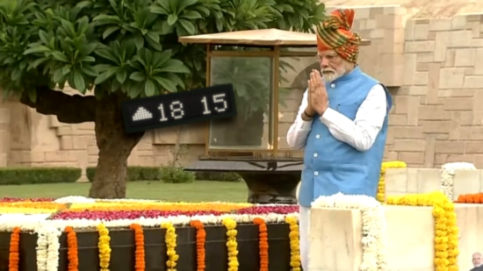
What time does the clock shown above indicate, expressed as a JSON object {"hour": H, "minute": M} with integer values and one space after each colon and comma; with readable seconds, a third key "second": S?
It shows {"hour": 18, "minute": 15}
